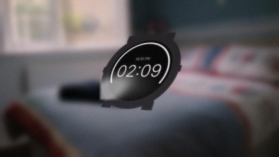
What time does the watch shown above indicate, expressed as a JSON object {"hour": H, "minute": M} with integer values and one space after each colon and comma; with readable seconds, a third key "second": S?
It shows {"hour": 2, "minute": 9}
